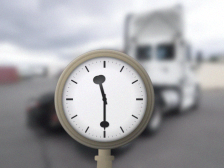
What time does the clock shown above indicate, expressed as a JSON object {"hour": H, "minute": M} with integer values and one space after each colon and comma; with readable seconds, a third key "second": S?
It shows {"hour": 11, "minute": 30}
